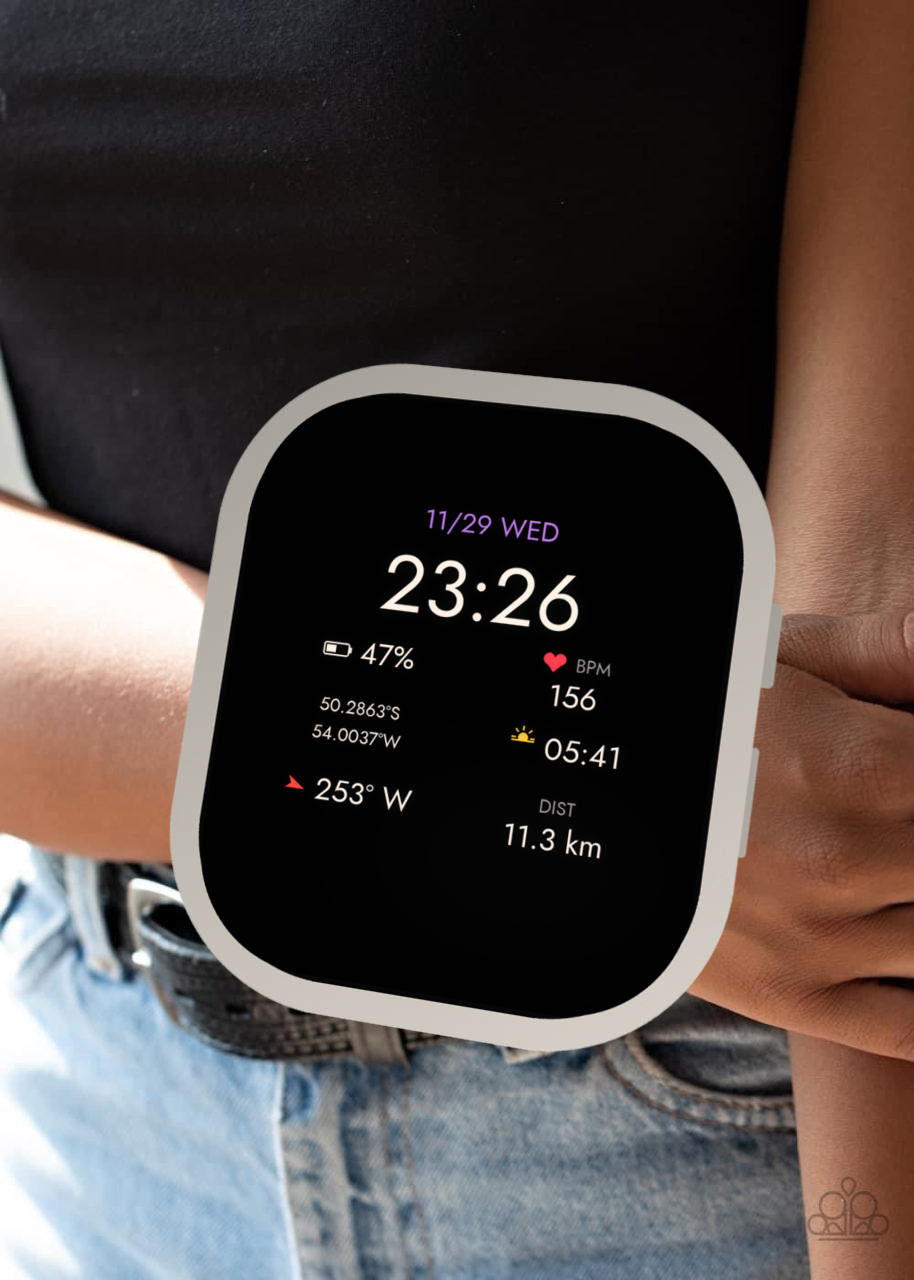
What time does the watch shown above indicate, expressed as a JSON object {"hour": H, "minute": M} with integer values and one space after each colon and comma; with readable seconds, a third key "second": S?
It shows {"hour": 23, "minute": 26}
